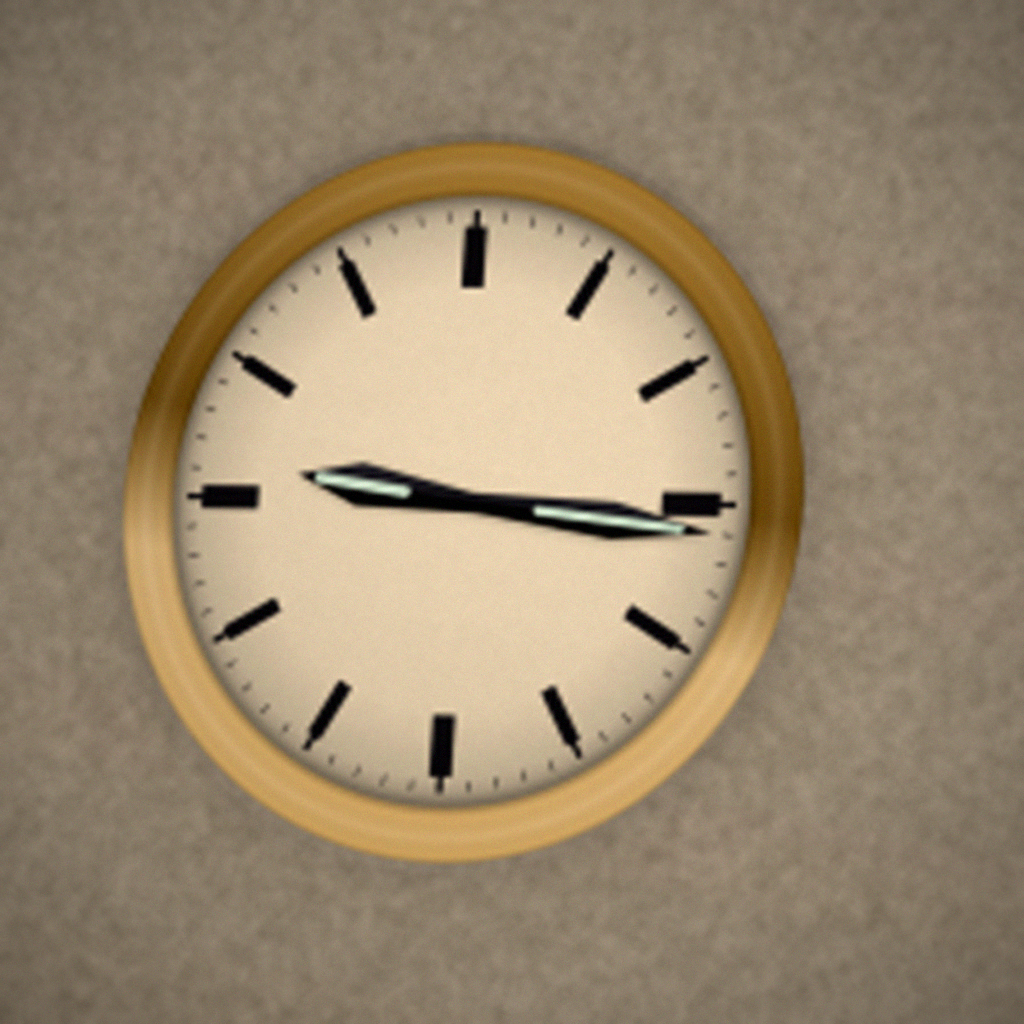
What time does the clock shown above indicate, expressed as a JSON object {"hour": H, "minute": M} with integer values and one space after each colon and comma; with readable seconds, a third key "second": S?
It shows {"hour": 9, "minute": 16}
